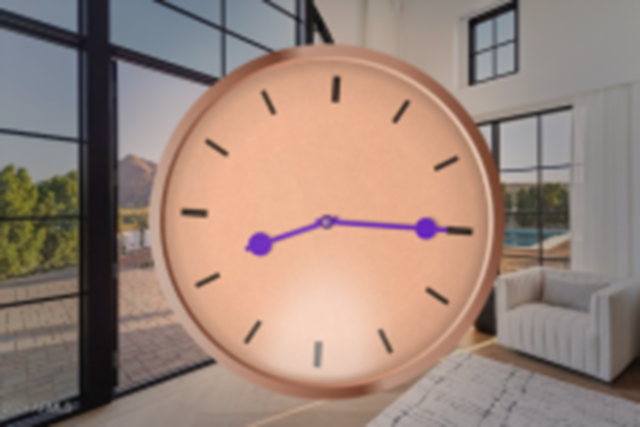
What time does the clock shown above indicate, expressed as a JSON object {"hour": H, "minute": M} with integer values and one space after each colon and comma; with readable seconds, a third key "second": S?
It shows {"hour": 8, "minute": 15}
